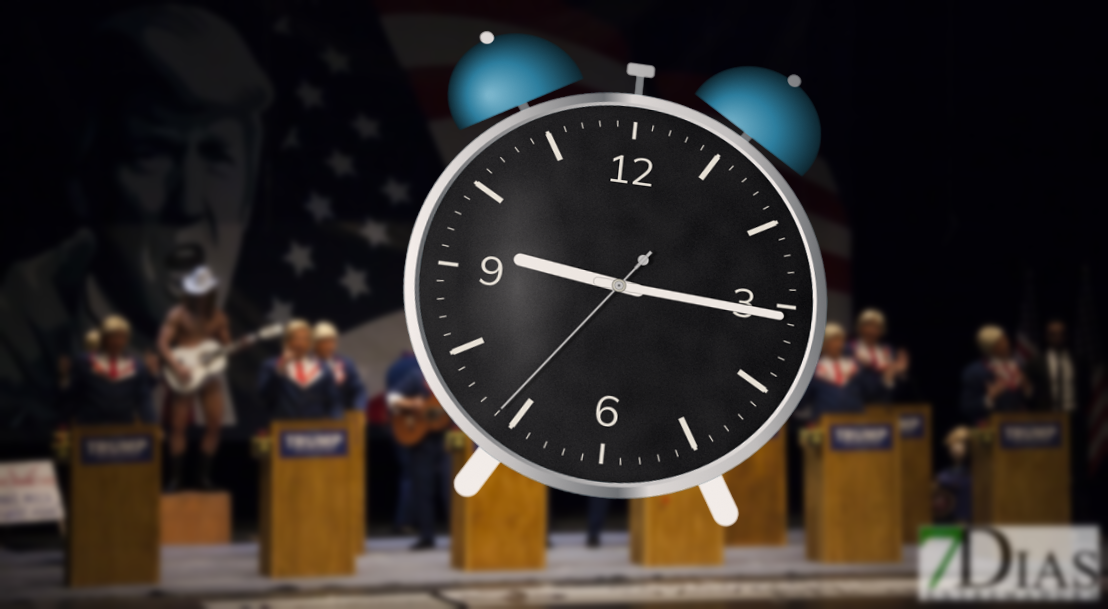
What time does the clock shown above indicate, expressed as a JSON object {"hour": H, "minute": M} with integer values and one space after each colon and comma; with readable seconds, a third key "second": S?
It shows {"hour": 9, "minute": 15, "second": 36}
